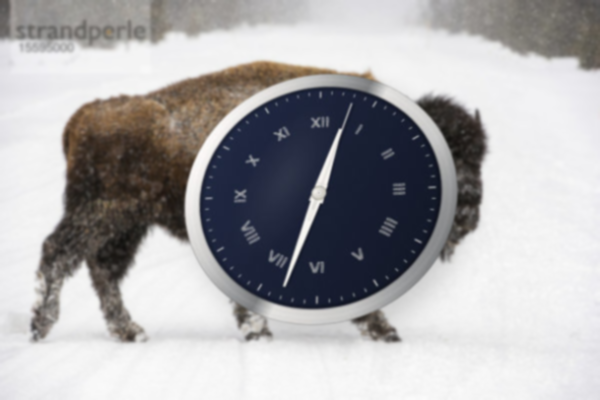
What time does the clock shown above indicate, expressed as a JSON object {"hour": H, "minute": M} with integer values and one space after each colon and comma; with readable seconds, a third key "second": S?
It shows {"hour": 12, "minute": 33, "second": 3}
